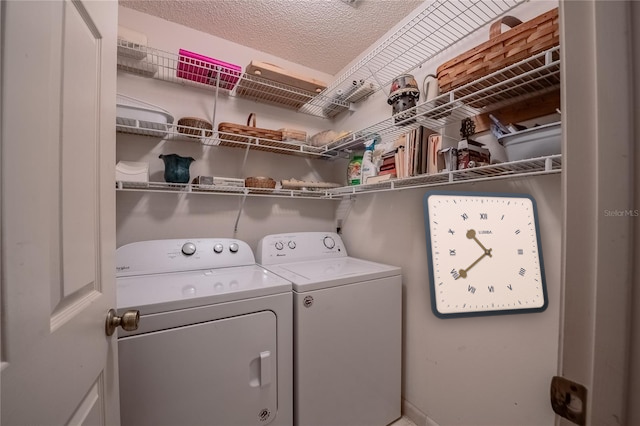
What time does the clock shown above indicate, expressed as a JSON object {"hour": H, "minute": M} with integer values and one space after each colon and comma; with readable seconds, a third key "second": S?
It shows {"hour": 10, "minute": 39}
